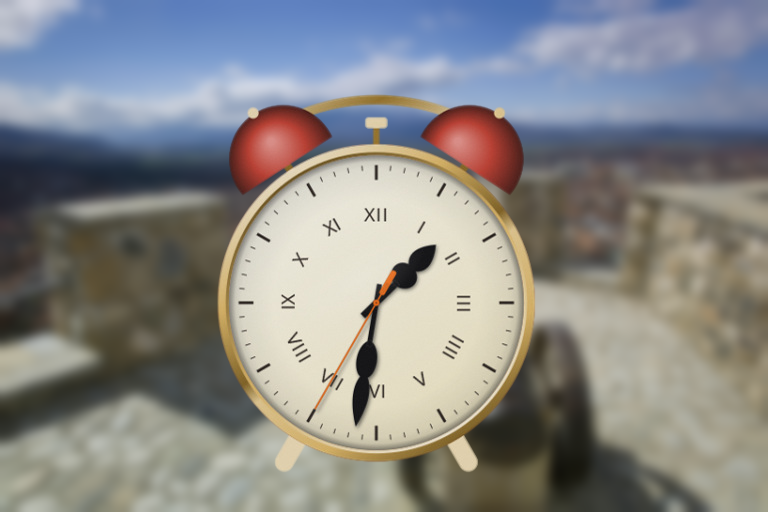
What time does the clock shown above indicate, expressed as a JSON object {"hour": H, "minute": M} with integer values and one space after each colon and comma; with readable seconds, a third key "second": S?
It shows {"hour": 1, "minute": 31, "second": 35}
